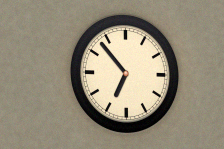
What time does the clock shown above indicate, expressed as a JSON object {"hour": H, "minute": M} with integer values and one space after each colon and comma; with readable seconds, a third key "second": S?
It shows {"hour": 6, "minute": 53}
